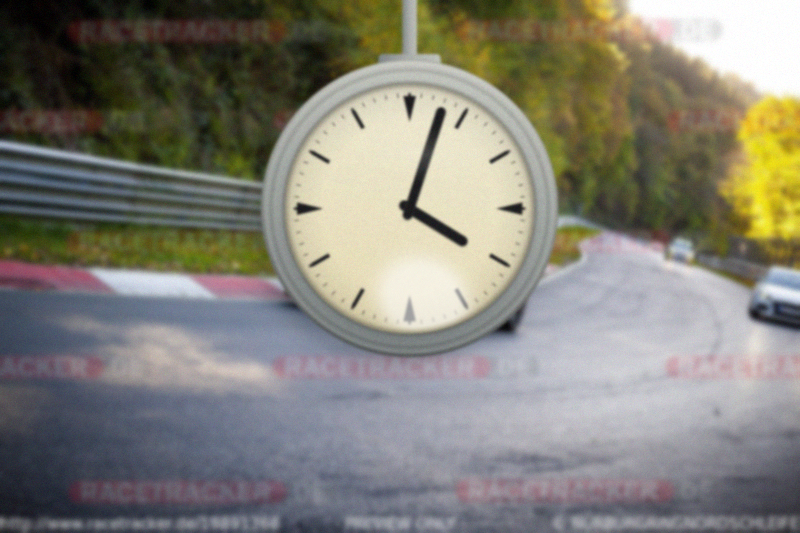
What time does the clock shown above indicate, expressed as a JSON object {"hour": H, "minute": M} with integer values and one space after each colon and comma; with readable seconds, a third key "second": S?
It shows {"hour": 4, "minute": 3}
